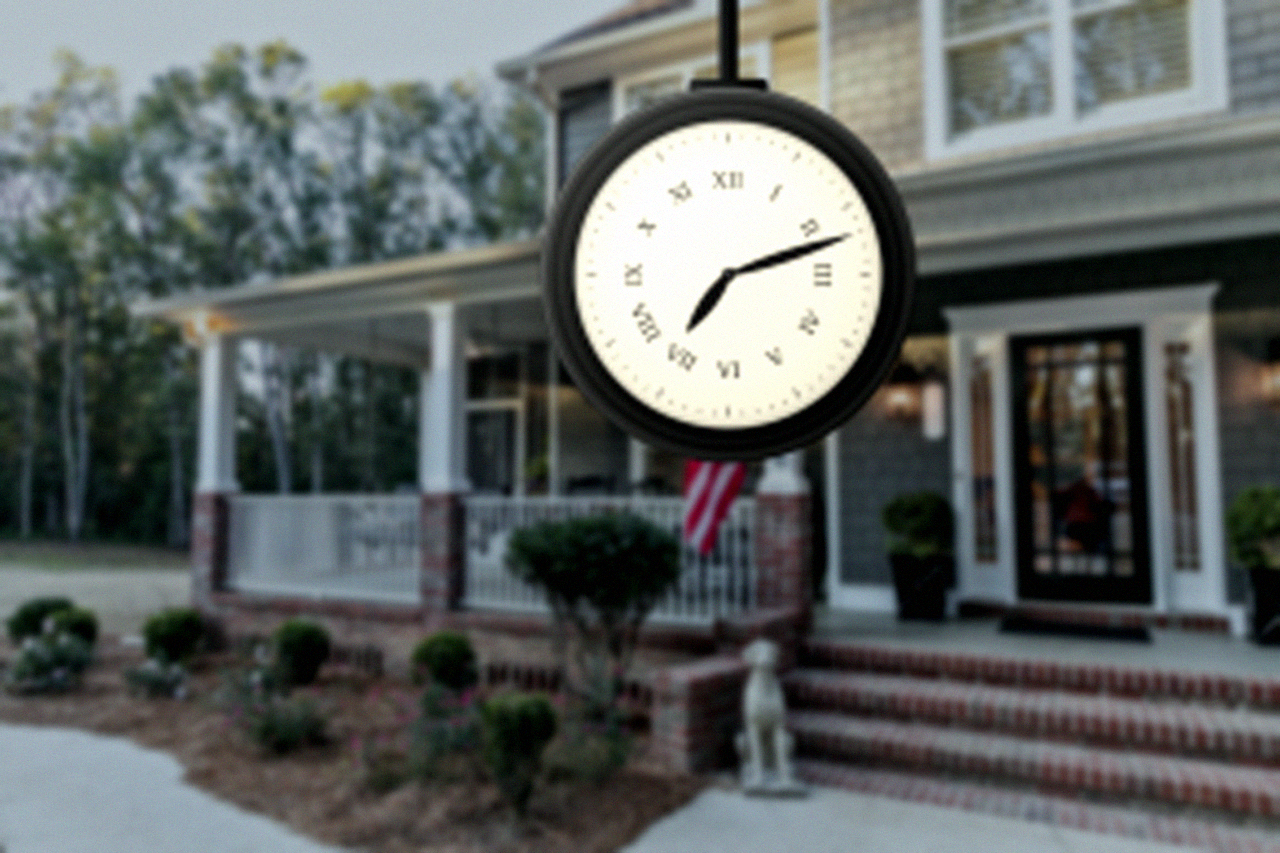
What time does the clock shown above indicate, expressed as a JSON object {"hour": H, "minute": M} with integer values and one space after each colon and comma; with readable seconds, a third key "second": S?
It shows {"hour": 7, "minute": 12}
